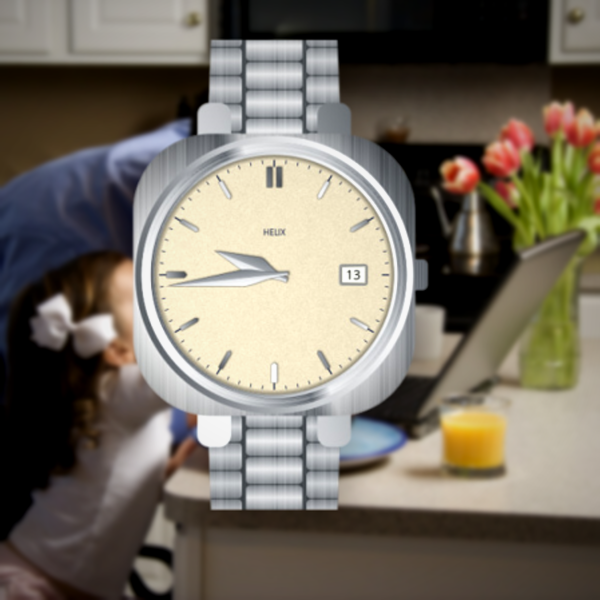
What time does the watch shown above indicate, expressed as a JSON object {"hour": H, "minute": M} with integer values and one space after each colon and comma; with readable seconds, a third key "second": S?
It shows {"hour": 9, "minute": 44}
